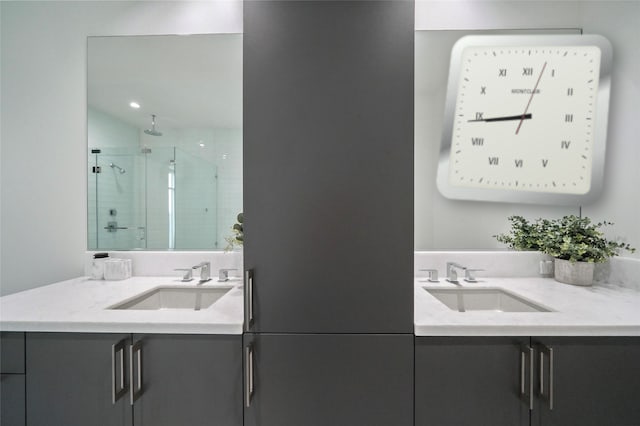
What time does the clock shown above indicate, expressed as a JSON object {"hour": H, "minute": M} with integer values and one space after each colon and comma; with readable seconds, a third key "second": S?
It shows {"hour": 8, "minute": 44, "second": 3}
